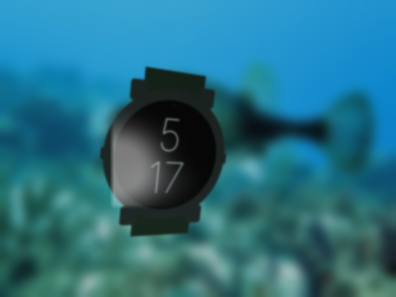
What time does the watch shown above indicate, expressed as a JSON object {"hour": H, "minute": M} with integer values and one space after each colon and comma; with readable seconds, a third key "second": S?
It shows {"hour": 5, "minute": 17}
